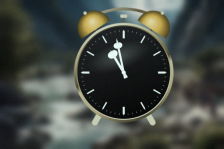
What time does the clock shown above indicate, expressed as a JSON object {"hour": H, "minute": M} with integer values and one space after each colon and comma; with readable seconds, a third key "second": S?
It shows {"hour": 10, "minute": 58}
